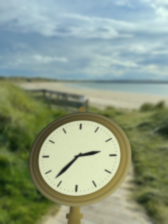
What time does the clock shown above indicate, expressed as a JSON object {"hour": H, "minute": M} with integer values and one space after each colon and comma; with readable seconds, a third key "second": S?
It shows {"hour": 2, "minute": 37}
